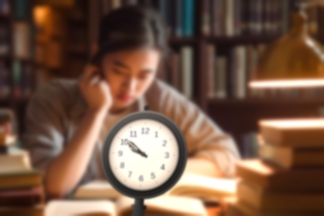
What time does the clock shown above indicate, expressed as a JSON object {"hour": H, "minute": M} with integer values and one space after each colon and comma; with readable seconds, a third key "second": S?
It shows {"hour": 9, "minute": 51}
